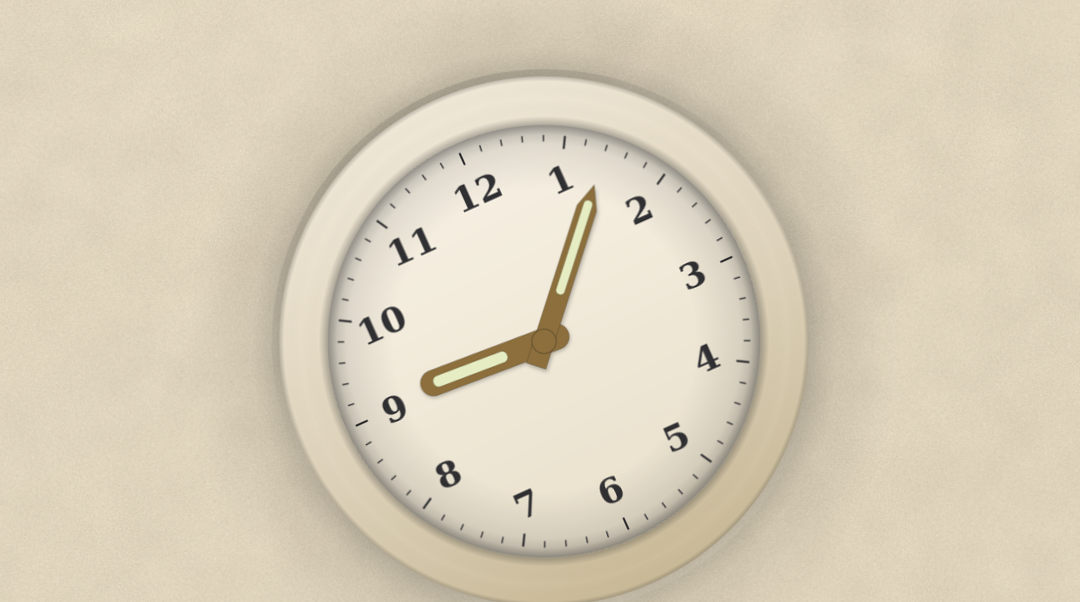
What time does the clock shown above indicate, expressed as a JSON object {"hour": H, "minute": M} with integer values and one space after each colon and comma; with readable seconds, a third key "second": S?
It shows {"hour": 9, "minute": 7}
